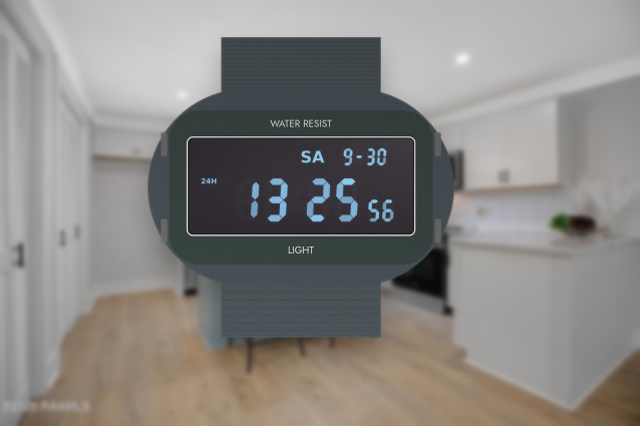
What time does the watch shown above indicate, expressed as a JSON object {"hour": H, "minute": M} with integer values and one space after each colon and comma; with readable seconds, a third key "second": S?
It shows {"hour": 13, "minute": 25, "second": 56}
